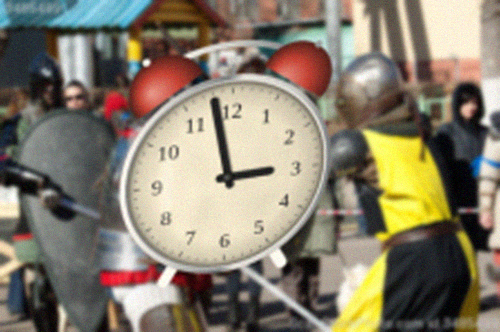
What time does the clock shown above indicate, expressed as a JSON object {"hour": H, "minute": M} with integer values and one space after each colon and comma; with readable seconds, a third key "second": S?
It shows {"hour": 2, "minute": 58}
